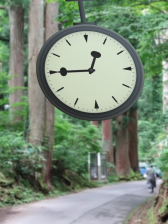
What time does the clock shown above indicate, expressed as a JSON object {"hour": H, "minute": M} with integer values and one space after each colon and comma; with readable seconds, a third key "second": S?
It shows {"hour": 12, "minute": 45}
